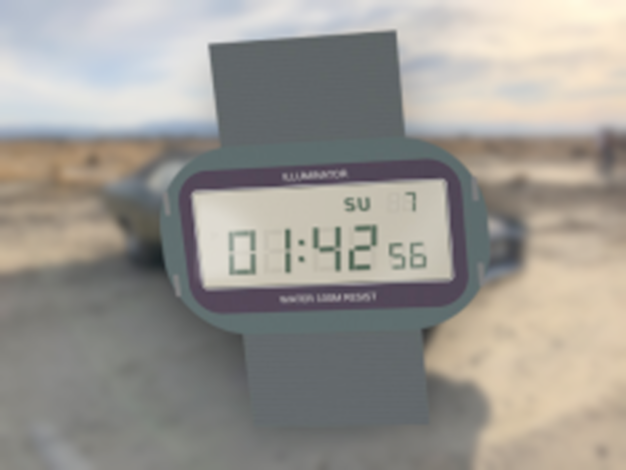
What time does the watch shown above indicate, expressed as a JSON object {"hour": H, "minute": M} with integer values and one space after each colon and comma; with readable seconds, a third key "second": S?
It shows {"hour": 1, "minute": 42, "second": 56}
